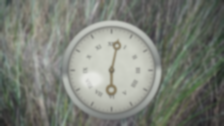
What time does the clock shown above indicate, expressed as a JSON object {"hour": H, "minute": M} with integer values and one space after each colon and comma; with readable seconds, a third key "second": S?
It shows {"hour": 6, "minute": 2}
